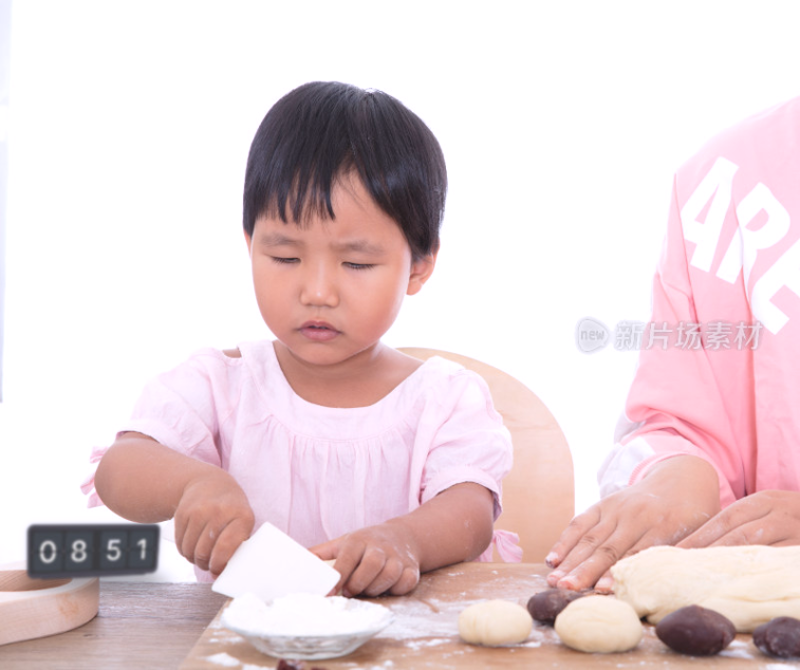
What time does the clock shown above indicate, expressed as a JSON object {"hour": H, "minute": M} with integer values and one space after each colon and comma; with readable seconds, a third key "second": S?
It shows {"hour": 8, "minute": 51}
